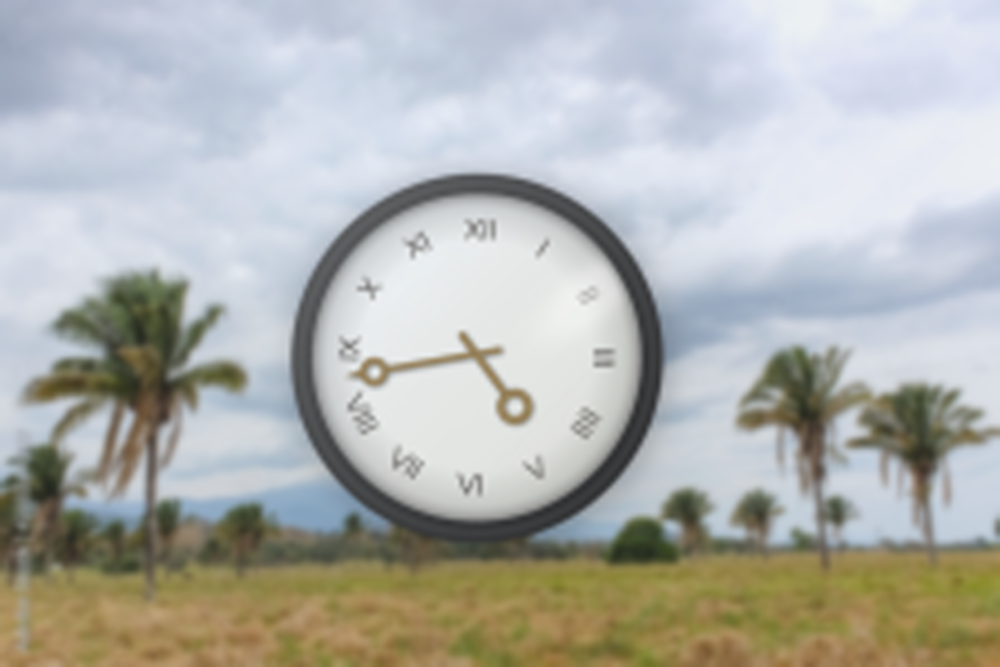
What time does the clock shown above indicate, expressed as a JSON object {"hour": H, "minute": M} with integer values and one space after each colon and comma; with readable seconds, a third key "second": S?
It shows {"hour": 4, "minute": 43}
